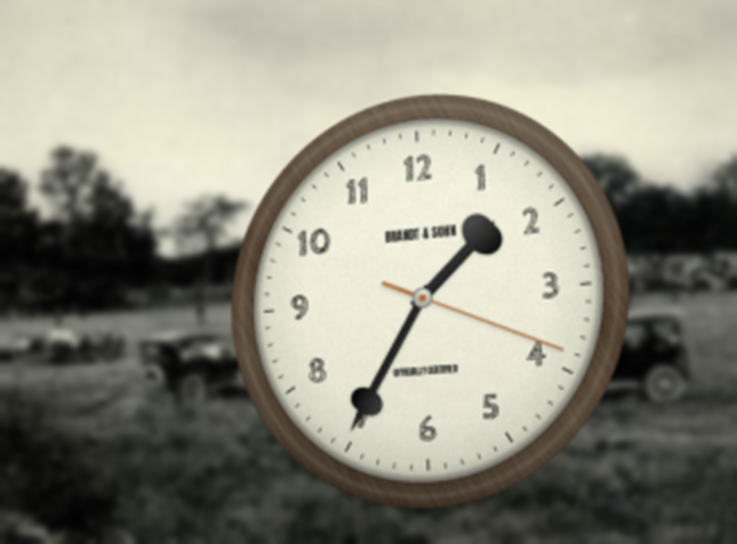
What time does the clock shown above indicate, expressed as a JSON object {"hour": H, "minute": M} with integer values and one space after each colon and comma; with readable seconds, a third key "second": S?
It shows {"hour": 1, "minute": 35, "second": 19}
